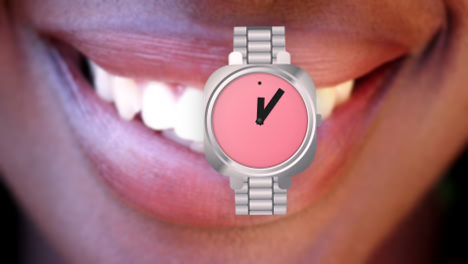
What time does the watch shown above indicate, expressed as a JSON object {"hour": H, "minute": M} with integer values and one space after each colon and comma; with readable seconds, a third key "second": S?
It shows {"hour": 12, "minute": 6}
